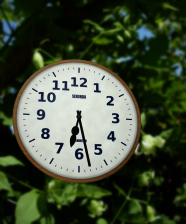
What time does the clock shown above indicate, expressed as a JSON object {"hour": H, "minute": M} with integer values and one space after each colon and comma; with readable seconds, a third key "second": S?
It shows {"hour": 6, "minute": 28}
